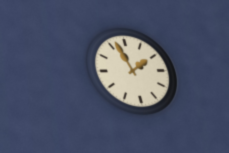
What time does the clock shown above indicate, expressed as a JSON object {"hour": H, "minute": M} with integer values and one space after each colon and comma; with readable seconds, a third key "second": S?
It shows {"hour": 1, "minute": 57}
